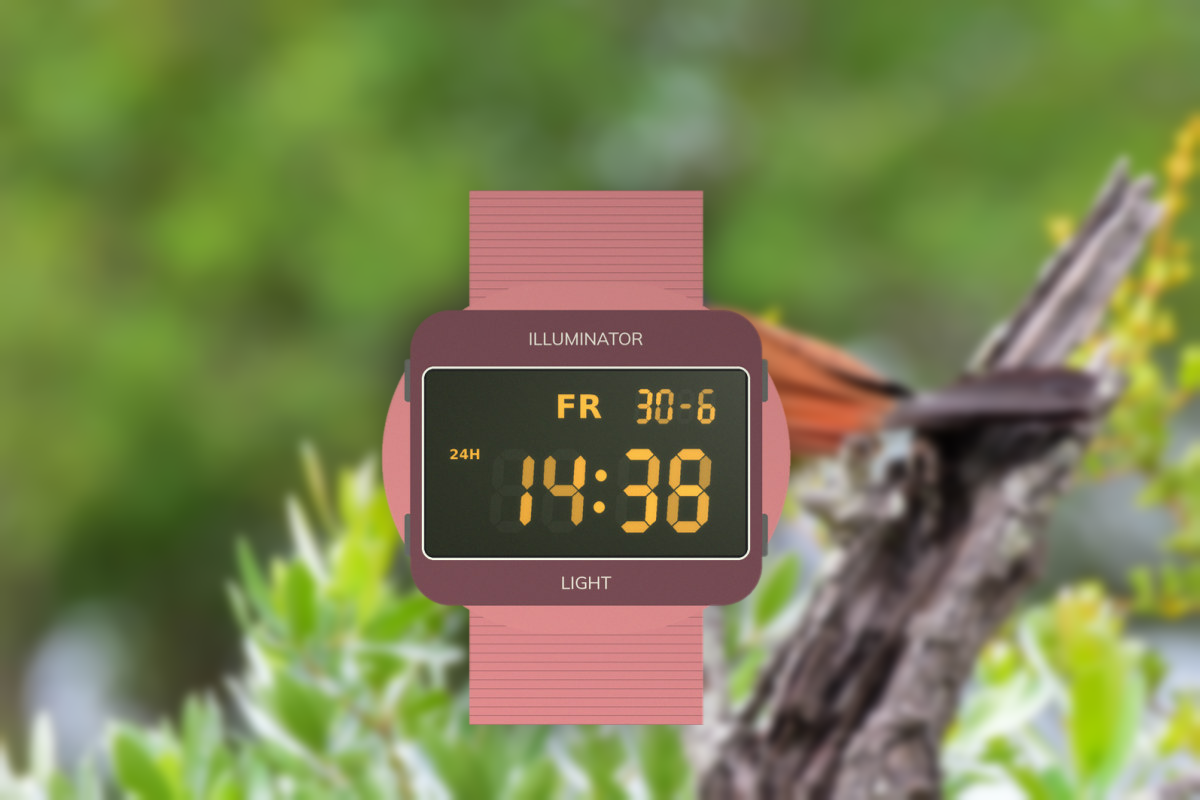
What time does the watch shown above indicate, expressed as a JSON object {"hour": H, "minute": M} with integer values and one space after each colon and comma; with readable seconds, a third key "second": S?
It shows {"hour": 14, "minute": 38}
